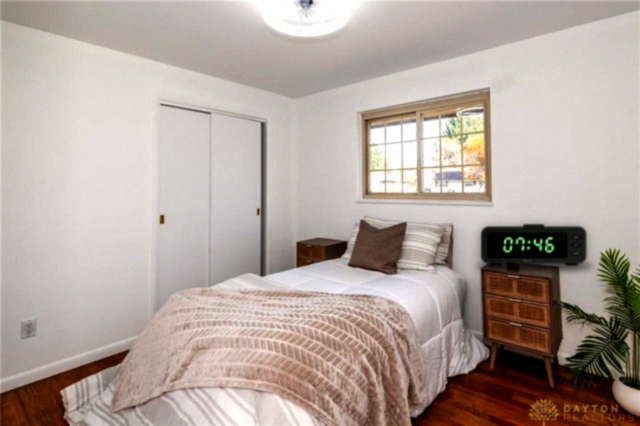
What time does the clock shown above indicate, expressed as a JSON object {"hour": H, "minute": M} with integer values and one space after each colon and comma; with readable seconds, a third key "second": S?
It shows {"hour": 7, "minute": 46}
